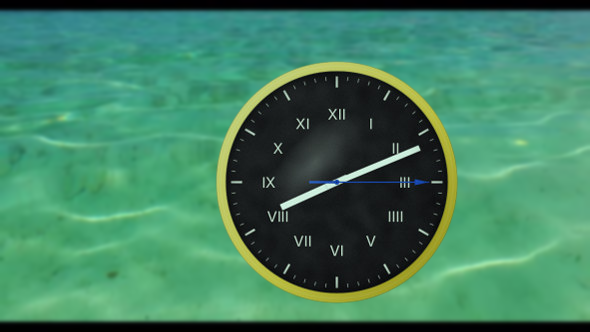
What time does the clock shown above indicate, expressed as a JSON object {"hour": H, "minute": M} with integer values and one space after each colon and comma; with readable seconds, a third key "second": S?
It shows {"hour": 8, "minute": 11, "second": 15}
